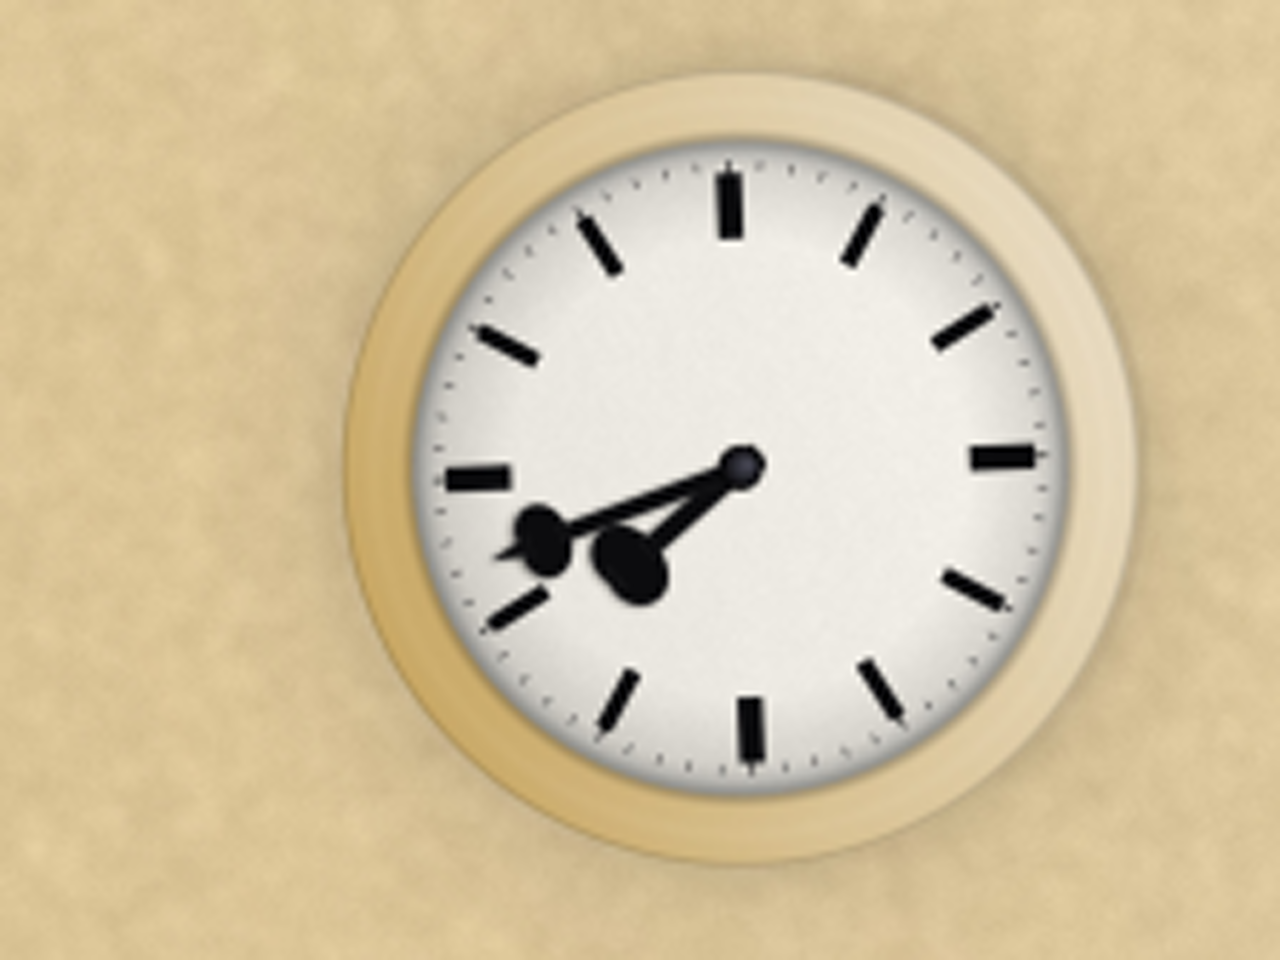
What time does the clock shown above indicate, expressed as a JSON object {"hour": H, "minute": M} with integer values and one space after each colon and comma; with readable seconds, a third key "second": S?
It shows {"hour": 7, "minute": 42}
